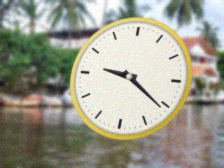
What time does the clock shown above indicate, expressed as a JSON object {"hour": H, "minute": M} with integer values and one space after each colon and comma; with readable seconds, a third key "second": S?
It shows {"hour": 9, "minute": 21}
